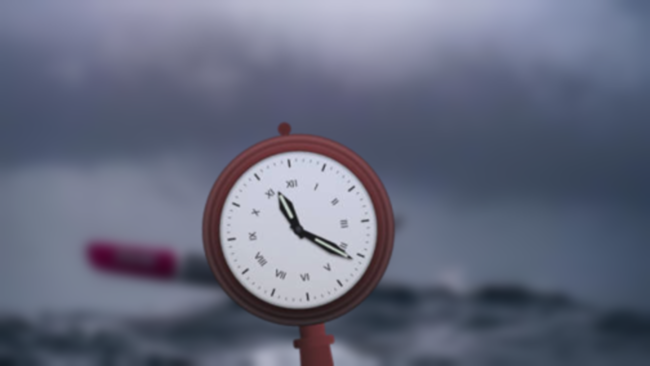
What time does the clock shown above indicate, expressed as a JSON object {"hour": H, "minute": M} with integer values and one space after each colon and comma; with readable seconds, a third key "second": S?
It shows {"hour": 11, "minute": 21}
